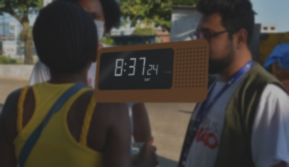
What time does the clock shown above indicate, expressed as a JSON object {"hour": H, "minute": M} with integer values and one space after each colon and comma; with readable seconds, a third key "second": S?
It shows {"hour": 8, "minute": 37, "second": 24}
